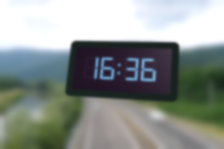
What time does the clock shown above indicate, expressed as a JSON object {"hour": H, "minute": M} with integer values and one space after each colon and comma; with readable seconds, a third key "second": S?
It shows {"hour": 16, "minute": 36}
